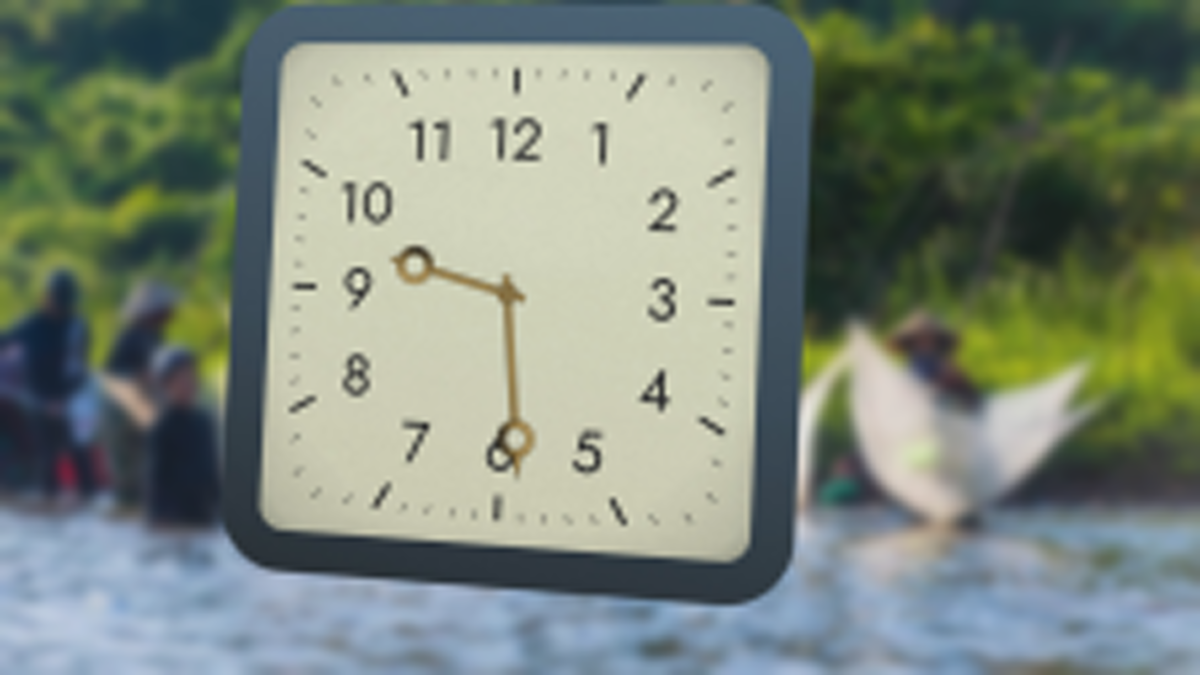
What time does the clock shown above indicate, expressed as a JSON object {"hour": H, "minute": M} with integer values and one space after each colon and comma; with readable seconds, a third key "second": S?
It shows {"hour": 9, "minute": 29}
